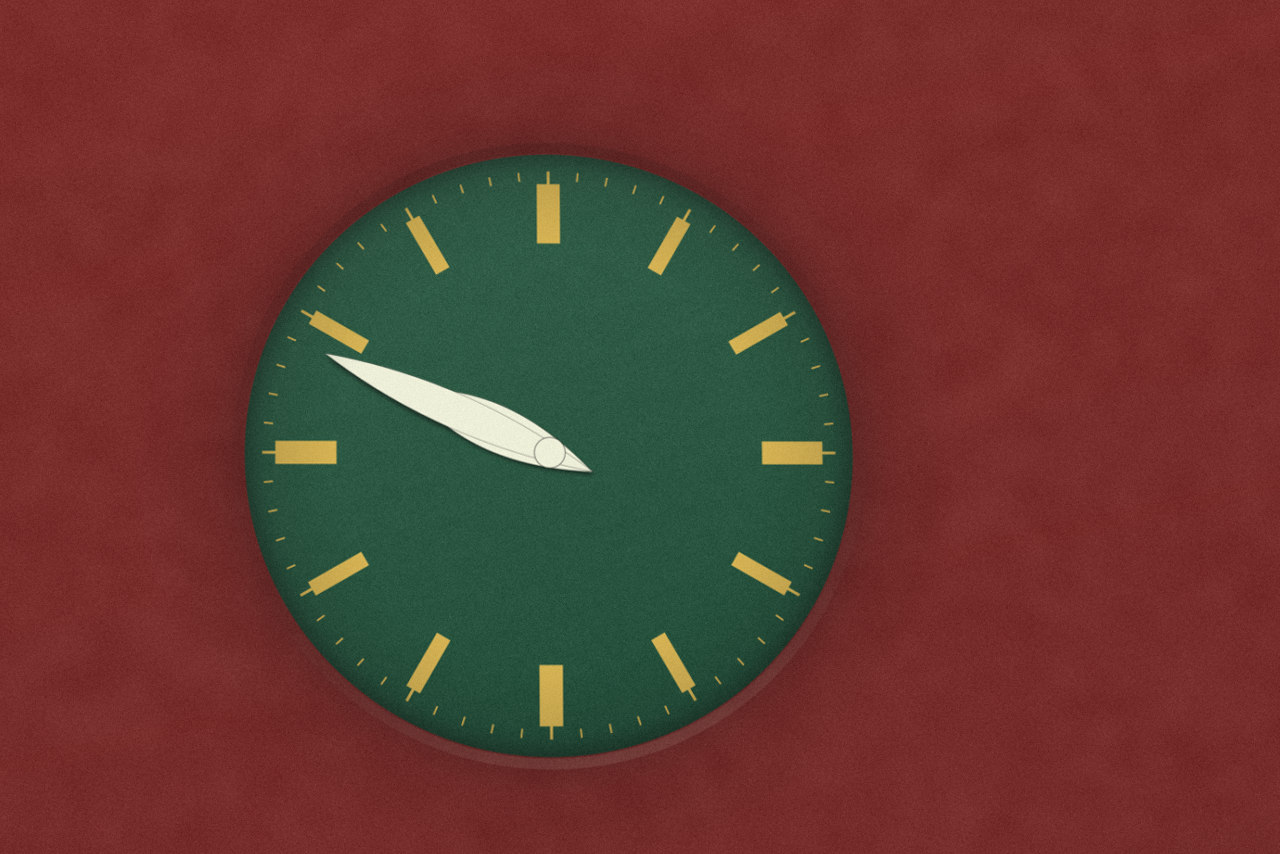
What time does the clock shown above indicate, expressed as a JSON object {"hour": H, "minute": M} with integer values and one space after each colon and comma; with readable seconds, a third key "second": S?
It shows {"hour": 9, "minute": 49}
